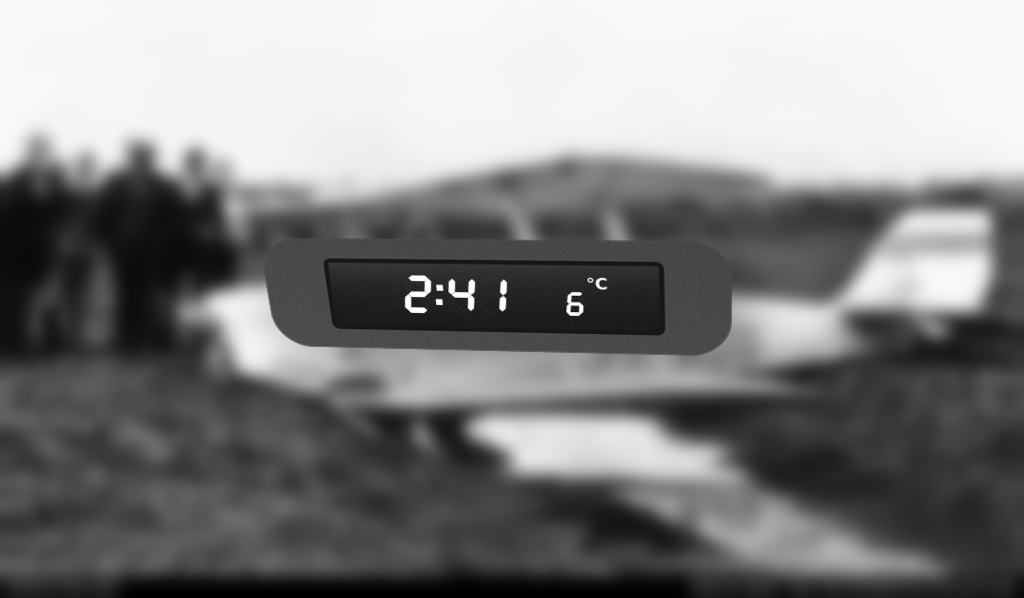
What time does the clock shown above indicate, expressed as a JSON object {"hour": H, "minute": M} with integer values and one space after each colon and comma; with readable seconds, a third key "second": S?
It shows {"hour": 2, "minute": 41}
